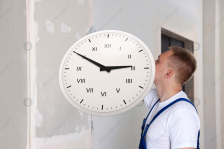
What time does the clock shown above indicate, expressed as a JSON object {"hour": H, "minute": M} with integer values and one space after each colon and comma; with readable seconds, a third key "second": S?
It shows {"hour": 2, "minute": 50}
